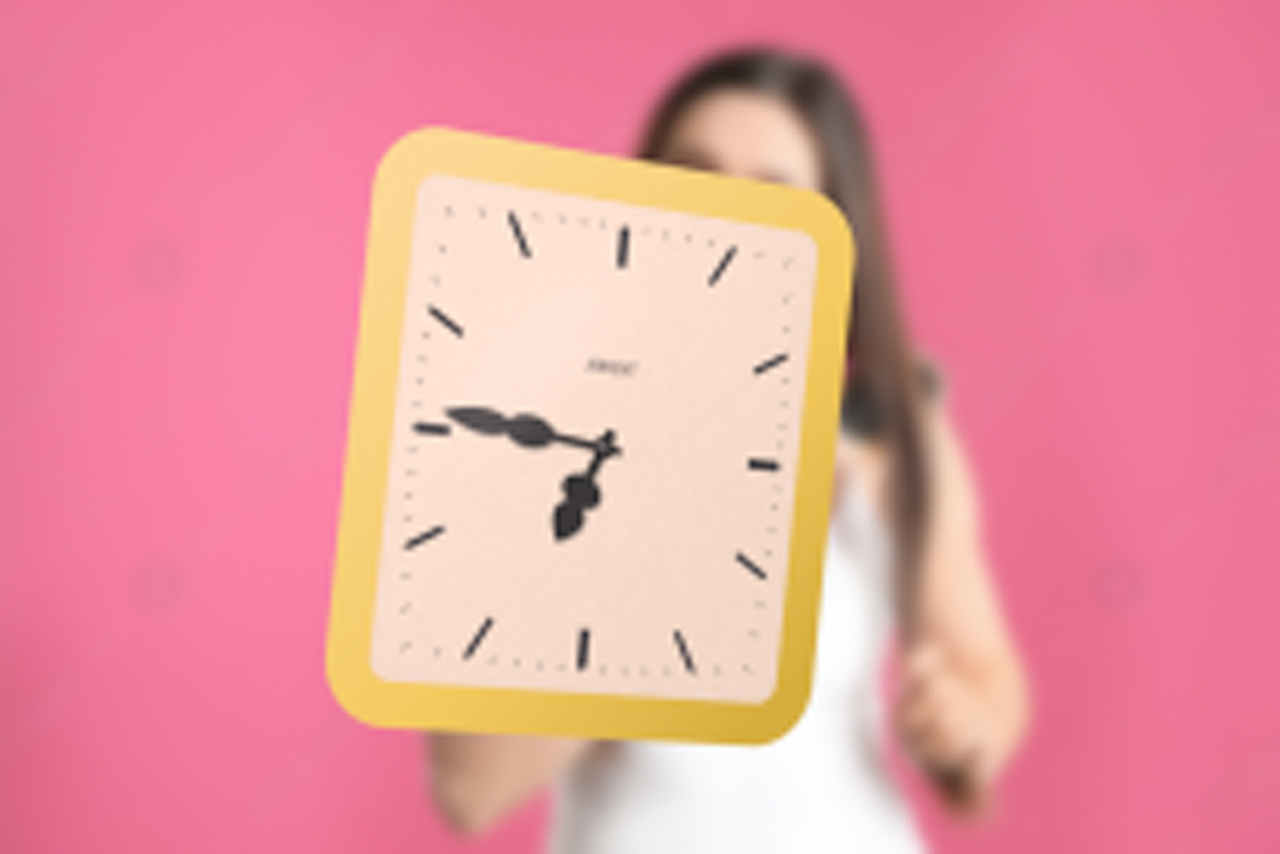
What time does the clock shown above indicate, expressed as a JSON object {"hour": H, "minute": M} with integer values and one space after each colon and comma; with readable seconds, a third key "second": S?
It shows {"hour": 6, "minute": 46}
